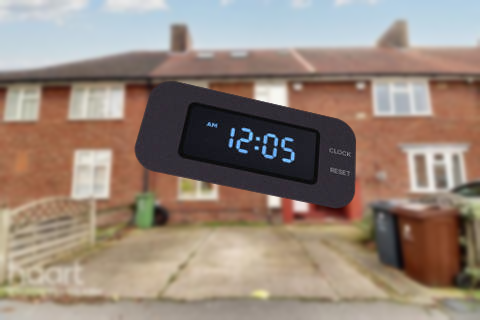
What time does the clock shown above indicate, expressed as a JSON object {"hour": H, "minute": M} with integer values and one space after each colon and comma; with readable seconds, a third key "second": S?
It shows {"hour": 12, "minute": 5}
